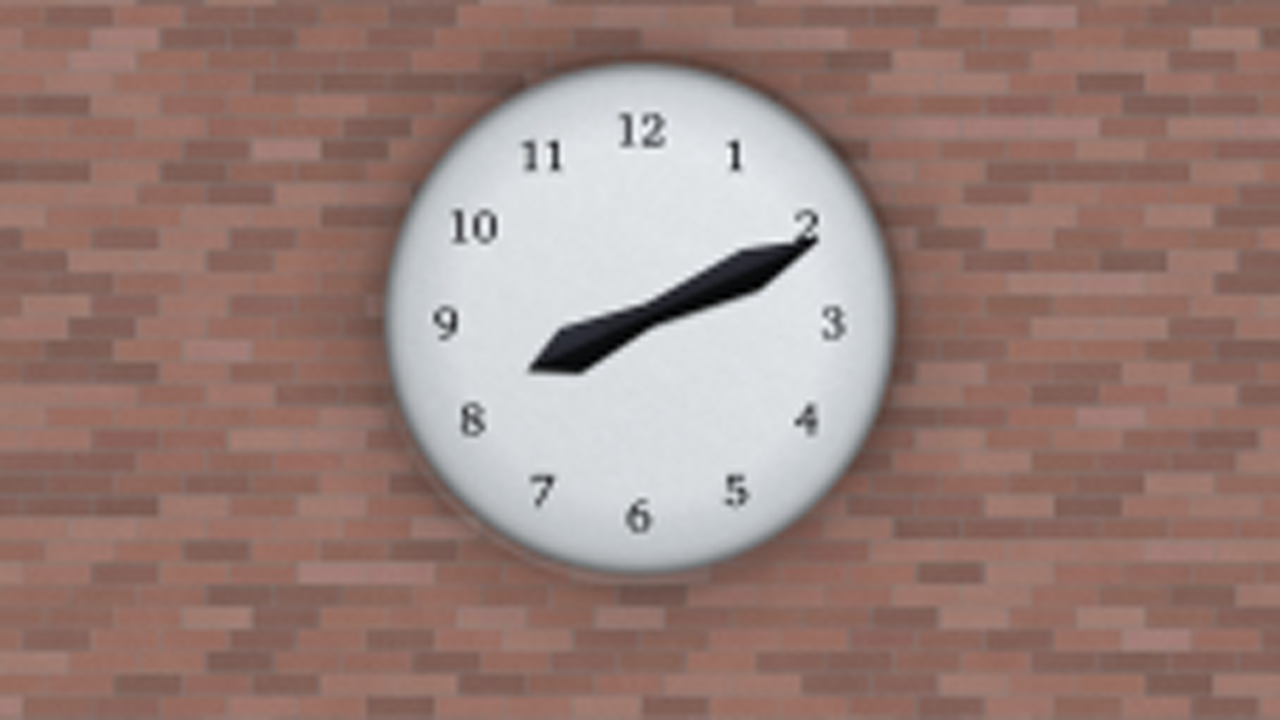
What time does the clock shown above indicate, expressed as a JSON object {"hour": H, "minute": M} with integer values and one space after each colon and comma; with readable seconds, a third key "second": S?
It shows {"hour": 8, "minute": 11}
